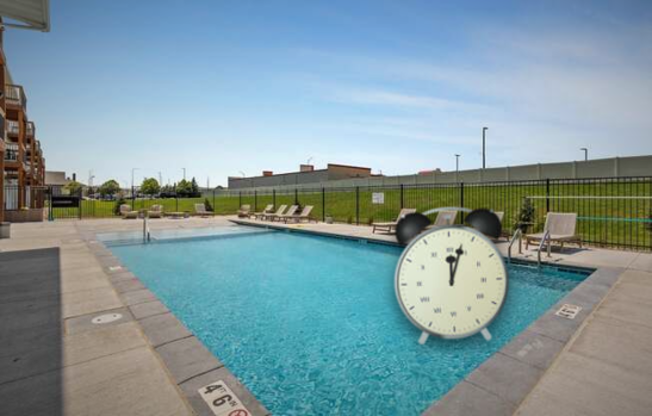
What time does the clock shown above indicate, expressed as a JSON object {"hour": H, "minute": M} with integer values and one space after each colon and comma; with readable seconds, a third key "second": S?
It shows {"hour": 12, "minute": 3}
